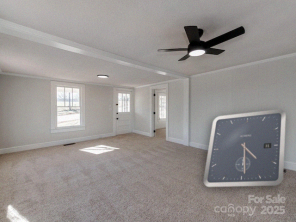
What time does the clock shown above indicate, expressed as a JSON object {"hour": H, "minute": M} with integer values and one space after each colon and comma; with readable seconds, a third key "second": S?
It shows {"hour": 4, "minute": 29}
